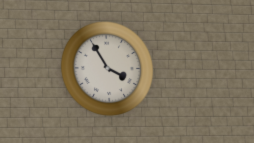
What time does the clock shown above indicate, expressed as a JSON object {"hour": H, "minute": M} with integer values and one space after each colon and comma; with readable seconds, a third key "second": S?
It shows {"hour": 3, "minute": 55}
